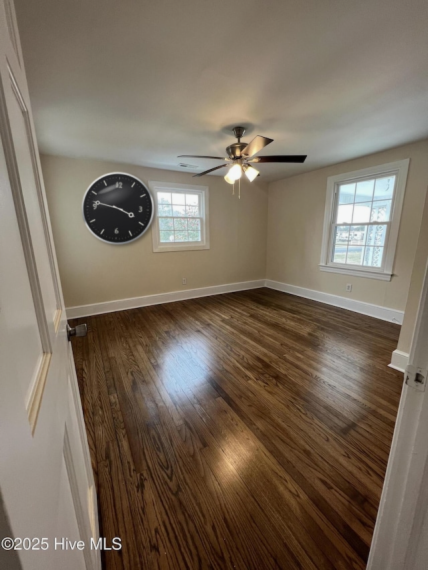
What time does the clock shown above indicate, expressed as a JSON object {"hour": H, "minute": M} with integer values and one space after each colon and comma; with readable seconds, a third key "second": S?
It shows {"hour": 3, "minute": 47}
